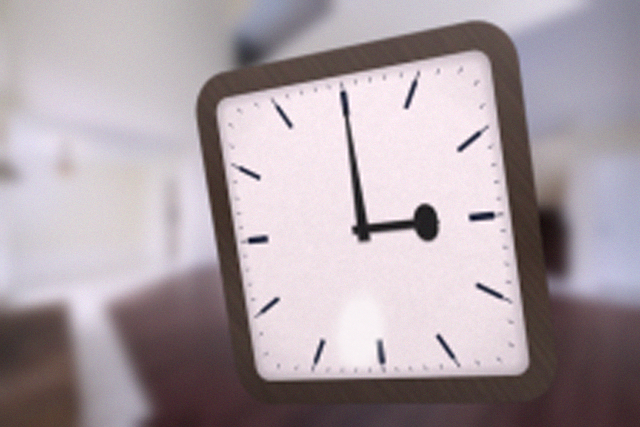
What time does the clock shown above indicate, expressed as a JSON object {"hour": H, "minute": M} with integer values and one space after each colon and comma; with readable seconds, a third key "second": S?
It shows {"hour": 3, "minute": 0}
